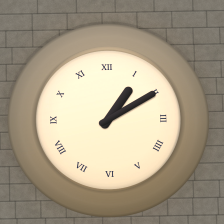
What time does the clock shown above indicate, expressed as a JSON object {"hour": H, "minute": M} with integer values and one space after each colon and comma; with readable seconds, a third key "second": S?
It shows {"hour": 1, "minute": 10}
